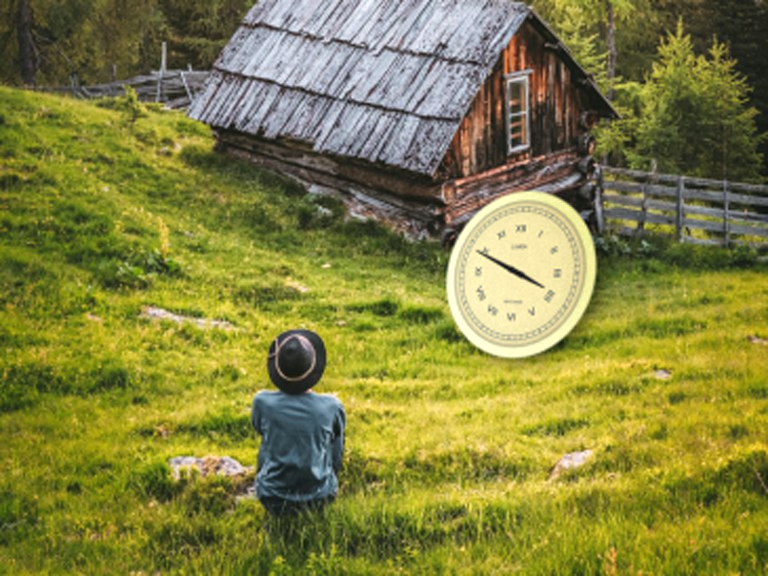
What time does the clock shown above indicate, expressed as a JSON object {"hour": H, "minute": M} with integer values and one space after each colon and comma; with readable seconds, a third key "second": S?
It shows {"hour": 3, "minute": 49}
